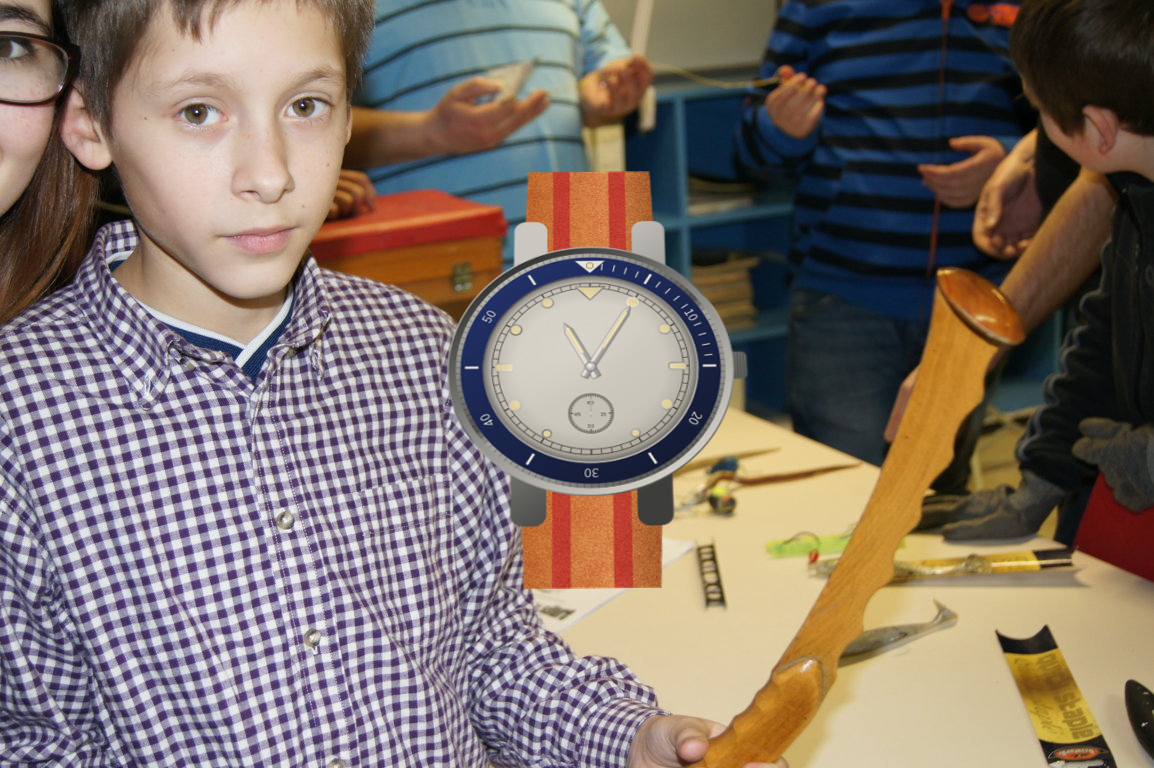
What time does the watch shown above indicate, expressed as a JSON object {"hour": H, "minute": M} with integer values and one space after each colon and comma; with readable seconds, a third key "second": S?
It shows {"hour": 11, "minute": 5}
